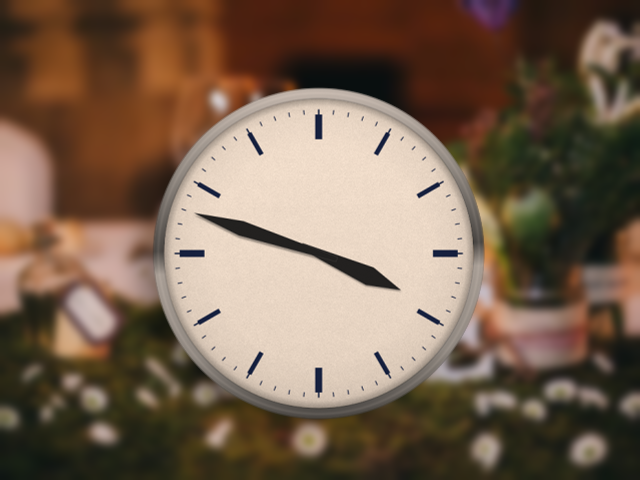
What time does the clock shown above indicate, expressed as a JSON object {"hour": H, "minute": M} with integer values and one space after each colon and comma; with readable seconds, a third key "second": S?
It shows {"hour": 3, "minute": 48}
